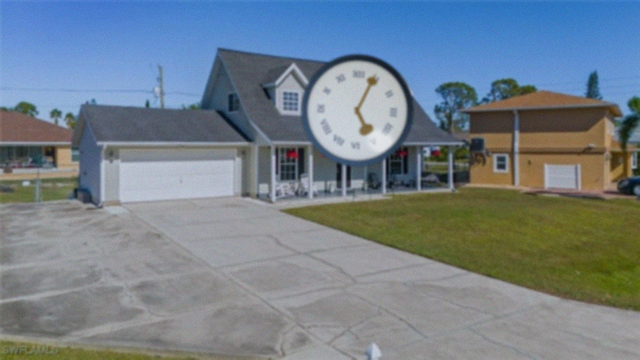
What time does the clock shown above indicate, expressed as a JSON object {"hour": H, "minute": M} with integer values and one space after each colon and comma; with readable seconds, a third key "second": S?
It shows {"hour": 5, "minute": 4}
